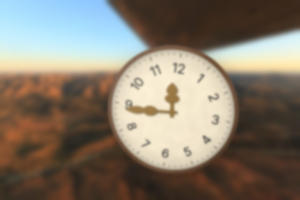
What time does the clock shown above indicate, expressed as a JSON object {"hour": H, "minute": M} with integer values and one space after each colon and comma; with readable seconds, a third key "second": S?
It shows {"hour": 11, "minute": 44}
